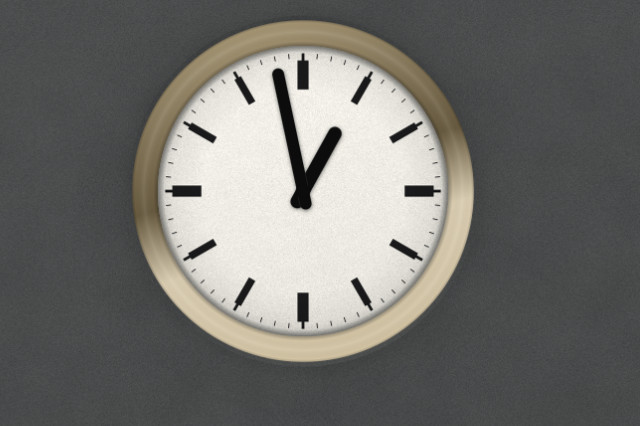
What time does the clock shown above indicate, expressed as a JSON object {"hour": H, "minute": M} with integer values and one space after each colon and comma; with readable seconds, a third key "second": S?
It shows {"hour": 12, "minute": 58}
